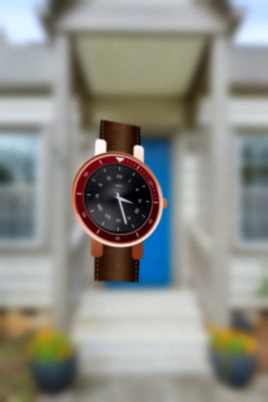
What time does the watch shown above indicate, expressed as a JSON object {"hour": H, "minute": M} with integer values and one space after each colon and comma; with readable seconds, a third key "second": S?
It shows {"hour": 3, "minute": 27}
